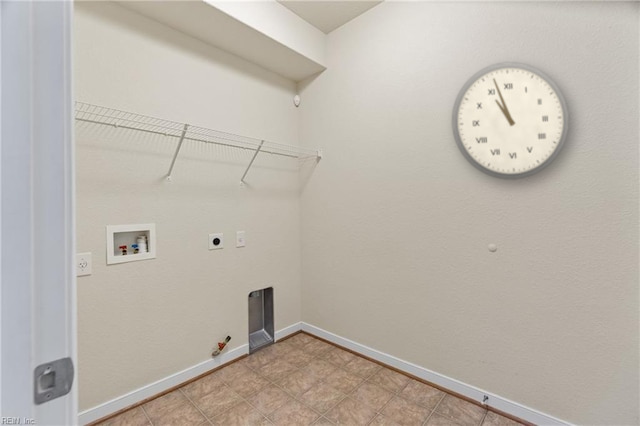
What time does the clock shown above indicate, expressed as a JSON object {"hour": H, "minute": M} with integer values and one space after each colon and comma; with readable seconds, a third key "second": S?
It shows {"hour": 10, "minute": 57}
